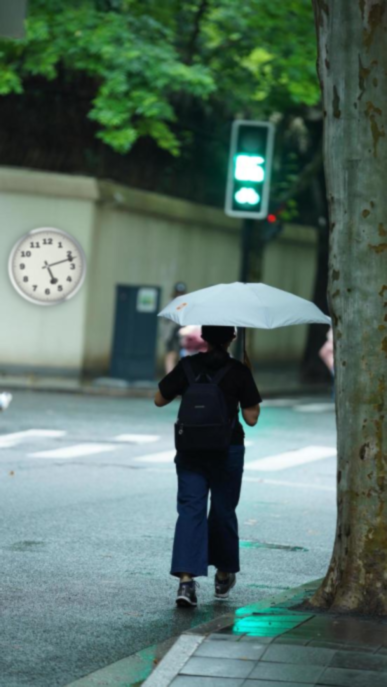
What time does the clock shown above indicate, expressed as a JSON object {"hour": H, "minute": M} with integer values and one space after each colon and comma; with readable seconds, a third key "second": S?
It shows {"hour": 5, "minute": 12}
